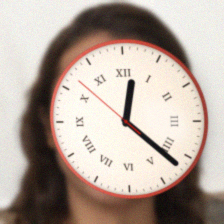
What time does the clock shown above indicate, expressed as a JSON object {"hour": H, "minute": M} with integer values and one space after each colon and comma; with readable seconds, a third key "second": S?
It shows {"hour": 12, "minute": 21, "second": 52}
